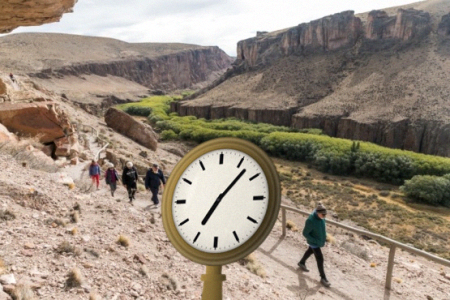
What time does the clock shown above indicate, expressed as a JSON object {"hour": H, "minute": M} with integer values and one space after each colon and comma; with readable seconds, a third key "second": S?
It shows {"hour": 7, "minute": 7}
